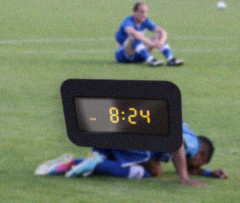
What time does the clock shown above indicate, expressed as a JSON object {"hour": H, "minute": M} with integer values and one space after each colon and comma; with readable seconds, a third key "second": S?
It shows {"hour": 8, "minute": 24}
